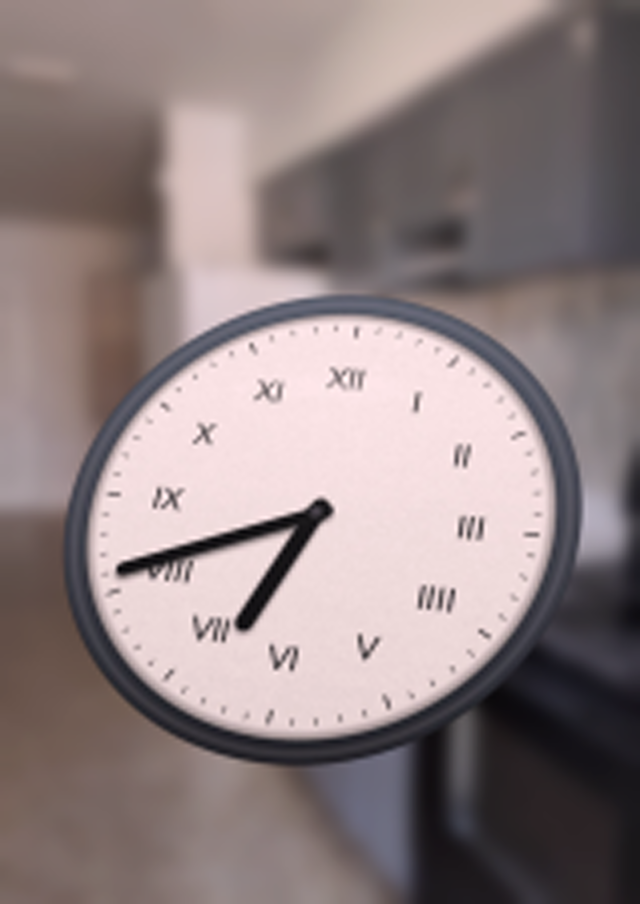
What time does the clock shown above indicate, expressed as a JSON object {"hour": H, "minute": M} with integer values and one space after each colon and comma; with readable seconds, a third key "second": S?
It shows {"hour": 6, "minute": 41}
